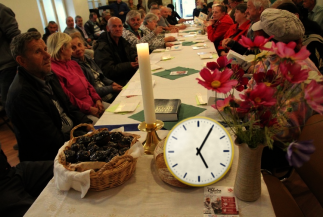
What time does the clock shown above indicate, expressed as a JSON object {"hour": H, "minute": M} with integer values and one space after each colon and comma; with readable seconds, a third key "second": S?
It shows {"hour": 5, "minute": 5}
